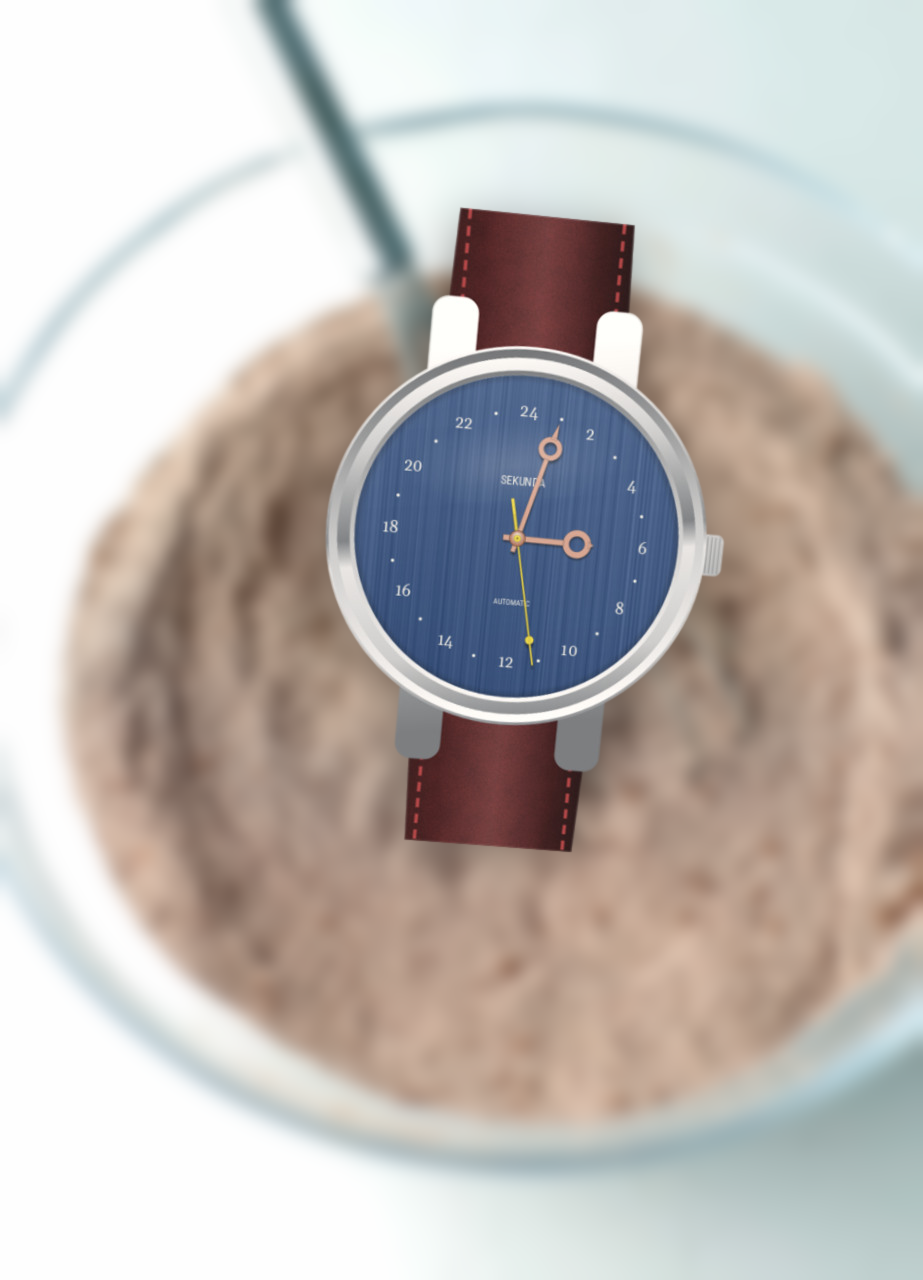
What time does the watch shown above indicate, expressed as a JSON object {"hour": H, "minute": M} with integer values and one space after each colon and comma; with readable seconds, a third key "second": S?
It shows {"hour": 6, "minute": 2, "second": 28}
